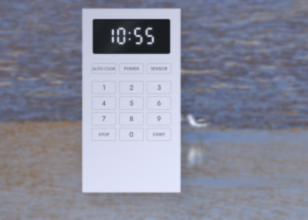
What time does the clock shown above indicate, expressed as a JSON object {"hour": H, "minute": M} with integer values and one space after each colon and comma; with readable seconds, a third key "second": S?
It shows {"hour": 10, "minute": 55}
